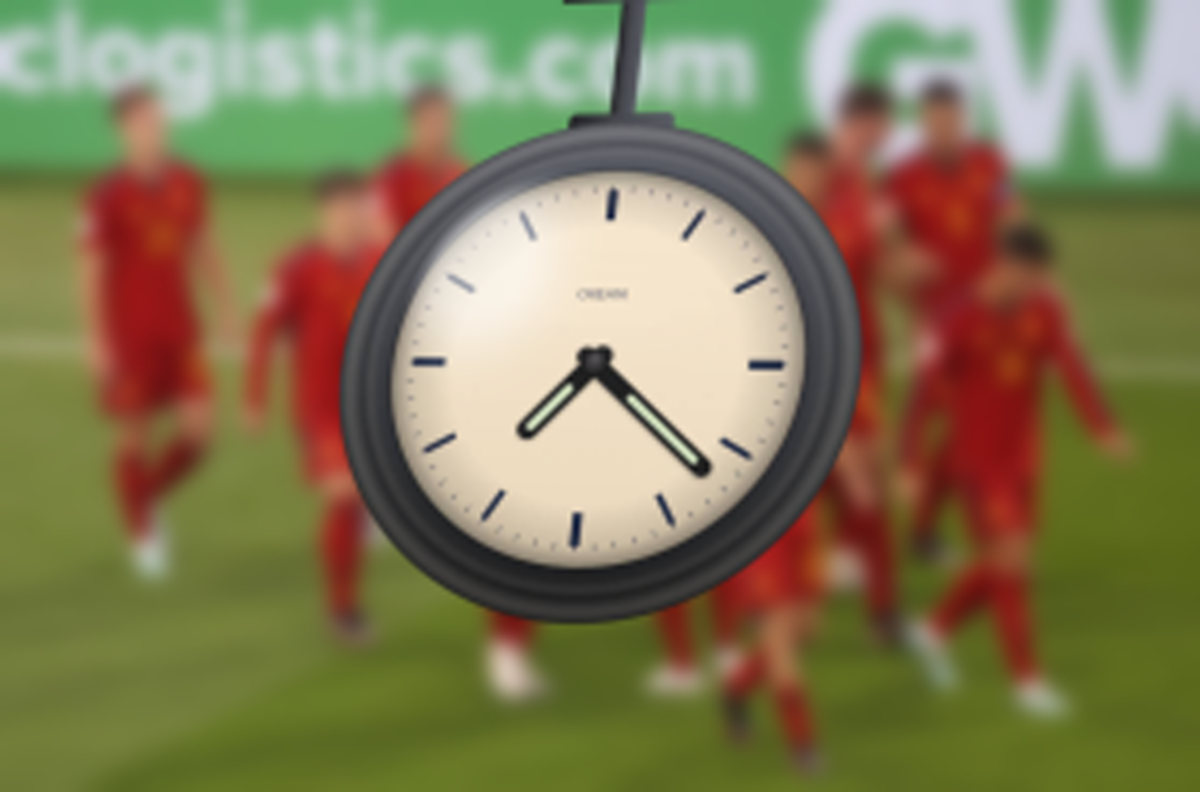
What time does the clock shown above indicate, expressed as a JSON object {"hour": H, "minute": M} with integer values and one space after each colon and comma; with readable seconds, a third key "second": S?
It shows {"hour": 7, "minute": 22}
